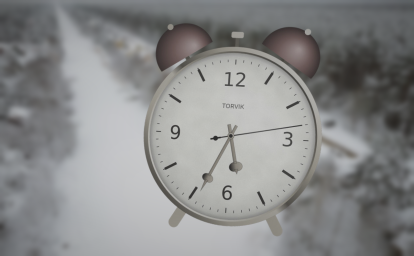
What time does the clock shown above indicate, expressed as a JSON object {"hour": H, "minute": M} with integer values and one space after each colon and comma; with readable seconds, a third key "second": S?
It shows {"hour": 5, "minute": 34, "second": 13}
